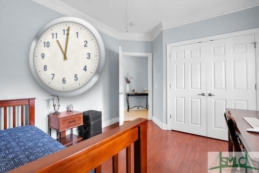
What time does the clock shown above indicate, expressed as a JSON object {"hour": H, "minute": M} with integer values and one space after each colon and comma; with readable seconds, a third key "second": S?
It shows {"hour": 11, "minute": 1}
